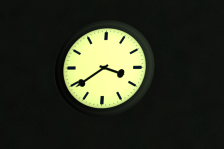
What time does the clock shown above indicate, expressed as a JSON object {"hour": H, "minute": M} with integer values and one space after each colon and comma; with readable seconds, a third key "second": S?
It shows {"hour": 3, "minute": 39}
